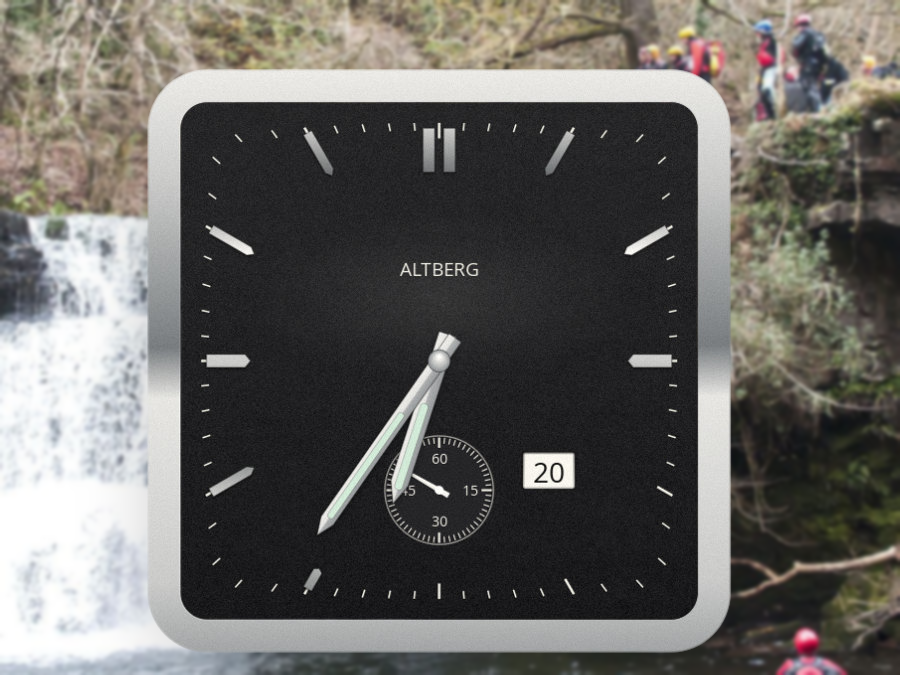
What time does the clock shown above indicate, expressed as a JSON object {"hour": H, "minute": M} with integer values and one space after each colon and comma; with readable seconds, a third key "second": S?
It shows {"hour": 6, "minute": 35, "second": 50}
